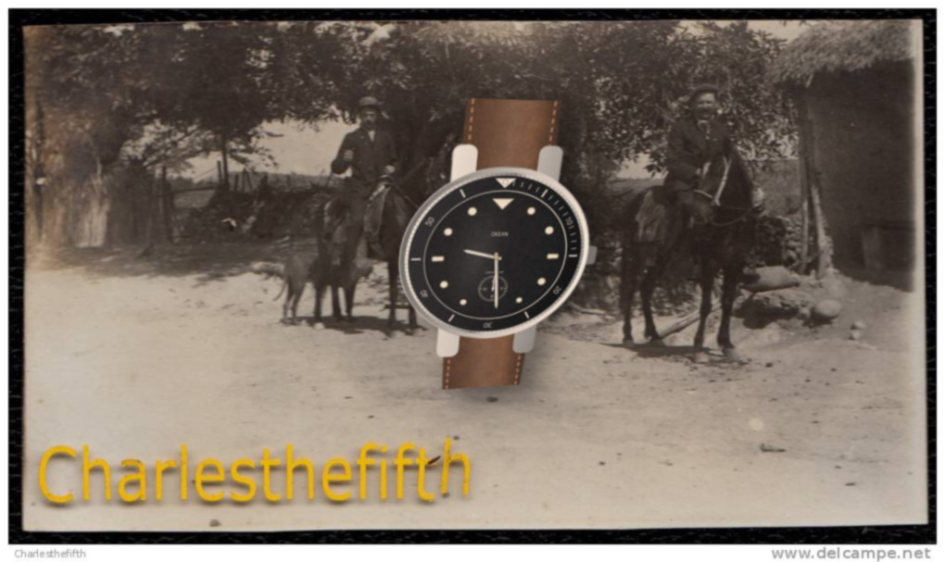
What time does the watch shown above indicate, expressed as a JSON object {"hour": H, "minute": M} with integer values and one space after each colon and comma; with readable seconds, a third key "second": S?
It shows {"hour": 9, "minute": 29}
